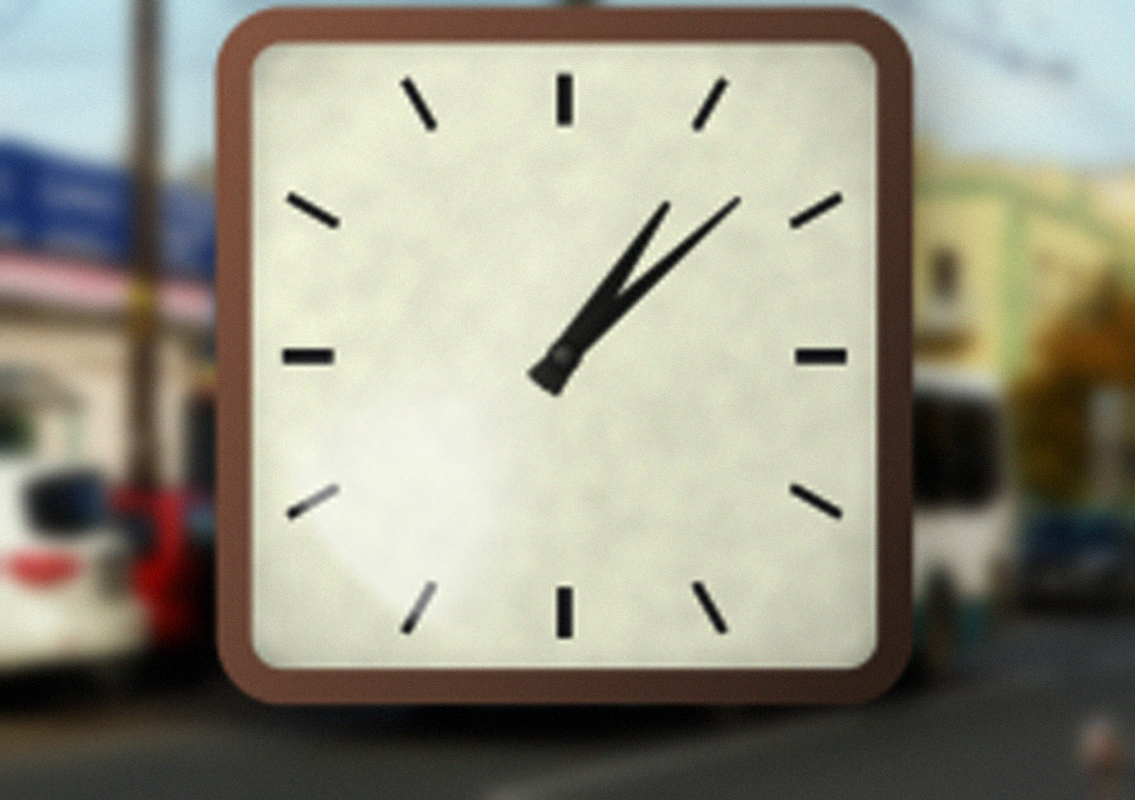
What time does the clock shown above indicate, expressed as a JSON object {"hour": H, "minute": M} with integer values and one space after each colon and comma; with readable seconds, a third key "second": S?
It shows {"hour": 1, "minute": 8}
